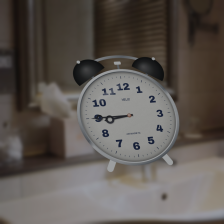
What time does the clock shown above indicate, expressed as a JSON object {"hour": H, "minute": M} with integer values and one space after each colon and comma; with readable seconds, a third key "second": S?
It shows {"hour": 8, "minute": 45}
